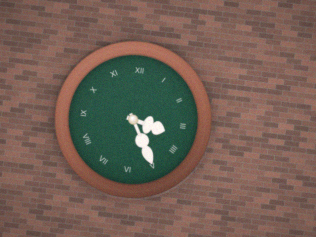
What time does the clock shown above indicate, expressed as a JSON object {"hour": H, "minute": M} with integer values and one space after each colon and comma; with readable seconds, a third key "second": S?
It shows {"hour": 3, "minute": 25}
